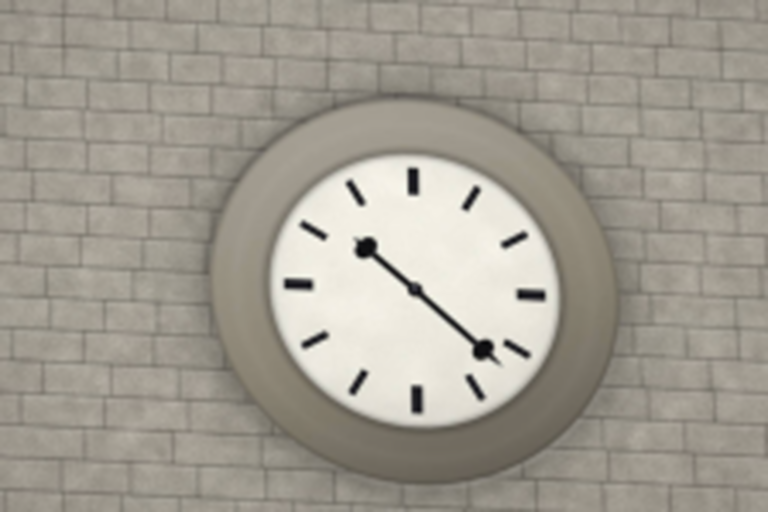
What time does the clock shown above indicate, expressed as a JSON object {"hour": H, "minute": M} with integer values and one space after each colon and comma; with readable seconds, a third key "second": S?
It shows {"hour": 10, "minute": 22}
